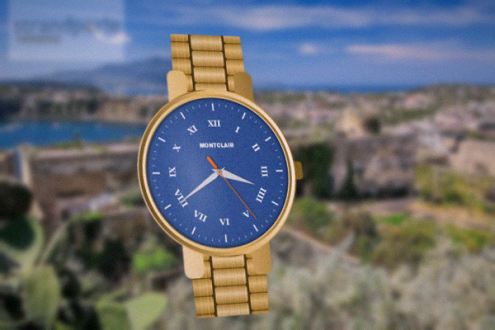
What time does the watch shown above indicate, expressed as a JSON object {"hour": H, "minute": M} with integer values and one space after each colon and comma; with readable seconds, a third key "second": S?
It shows {"hour": 3, "minute": 39, "second": 24}
